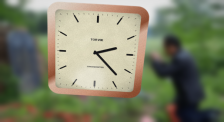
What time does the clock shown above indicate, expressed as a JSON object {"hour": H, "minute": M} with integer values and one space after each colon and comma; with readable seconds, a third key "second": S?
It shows {"hour": 2, "minute": 23}
